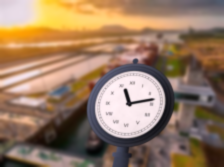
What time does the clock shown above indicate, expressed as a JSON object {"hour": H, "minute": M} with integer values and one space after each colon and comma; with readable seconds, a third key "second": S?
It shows {"hour": 11, "minute": 13}
